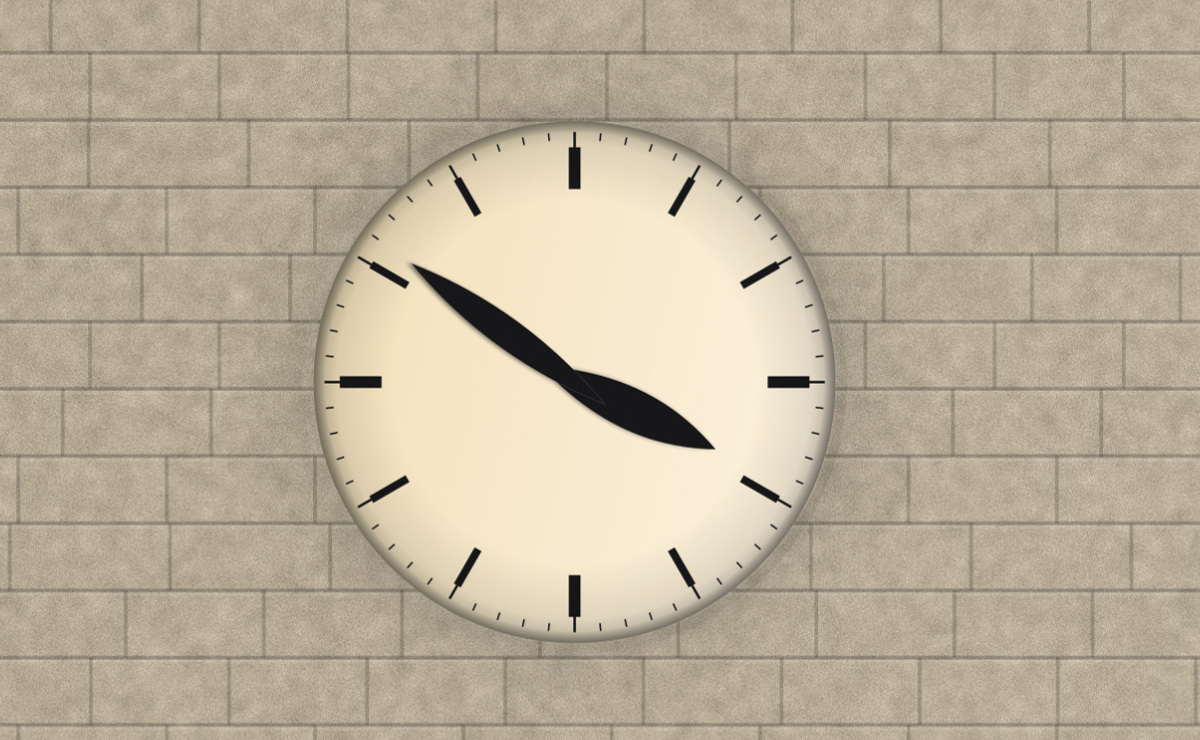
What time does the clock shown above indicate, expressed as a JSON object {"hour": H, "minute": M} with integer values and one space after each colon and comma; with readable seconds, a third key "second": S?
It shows {"hour": 3, "minute": 51}
